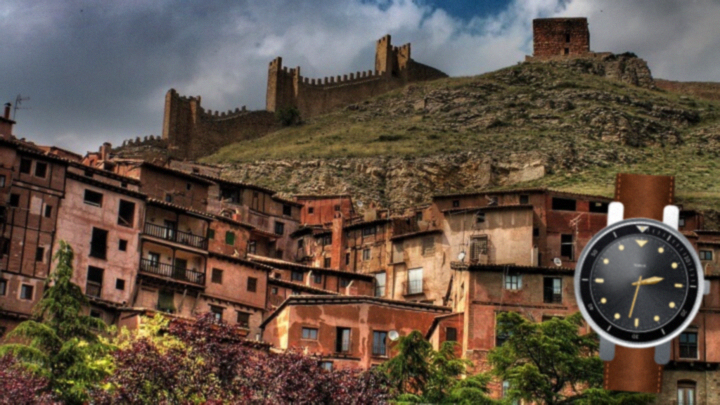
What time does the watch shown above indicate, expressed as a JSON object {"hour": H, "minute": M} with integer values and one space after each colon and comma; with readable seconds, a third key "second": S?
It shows {"hour": 2, "minute": 32}
